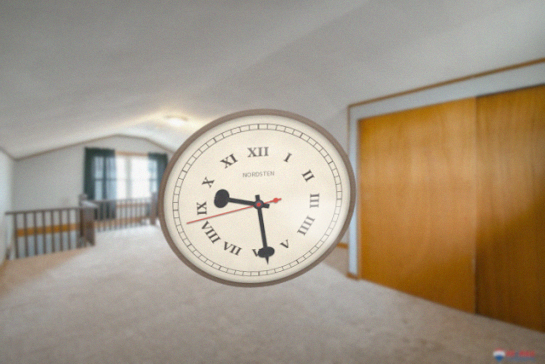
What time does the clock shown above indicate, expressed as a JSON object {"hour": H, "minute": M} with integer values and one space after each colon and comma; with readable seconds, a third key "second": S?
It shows {"hour": 9, "minute": 28, "second": 43}
